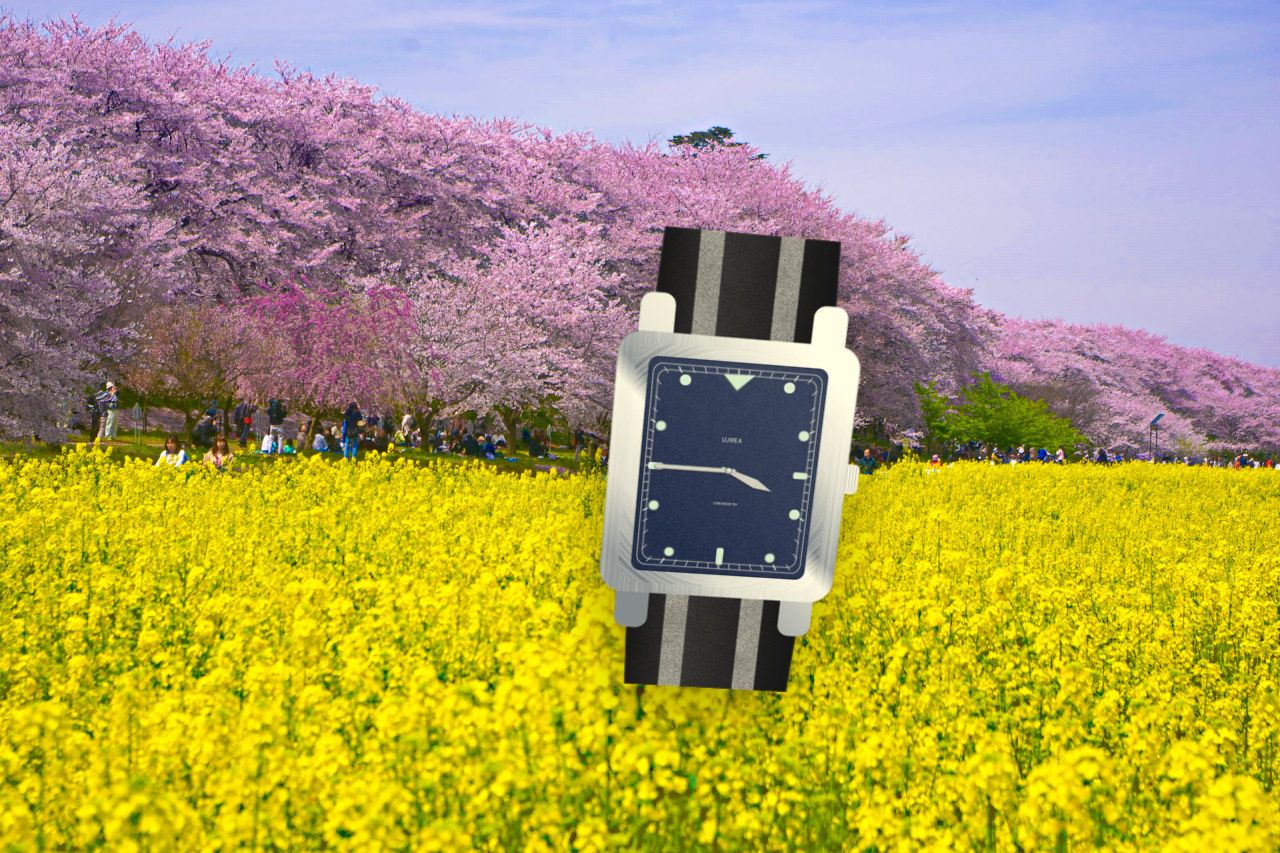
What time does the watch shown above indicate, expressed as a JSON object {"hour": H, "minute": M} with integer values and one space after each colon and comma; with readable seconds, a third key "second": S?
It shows {"hour": 3, "minute": 45}
